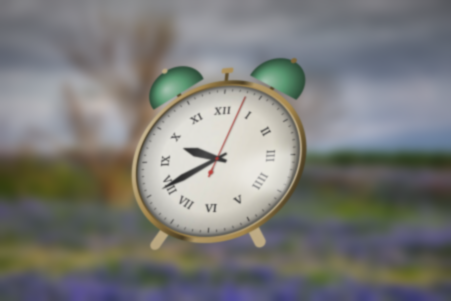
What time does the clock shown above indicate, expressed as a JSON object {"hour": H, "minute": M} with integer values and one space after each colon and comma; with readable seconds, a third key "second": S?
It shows {"hour": 9, "minute": 40, "second": 3}
